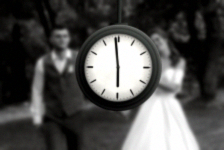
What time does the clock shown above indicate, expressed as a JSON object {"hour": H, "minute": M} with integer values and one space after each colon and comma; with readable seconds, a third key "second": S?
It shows {"hour": 5, "minute": 59}
